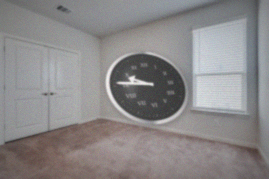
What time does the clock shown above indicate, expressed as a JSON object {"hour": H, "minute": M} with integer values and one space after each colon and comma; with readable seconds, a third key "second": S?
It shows {"hour": 9, "minute": 46}
